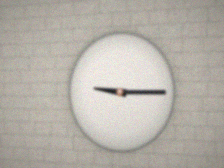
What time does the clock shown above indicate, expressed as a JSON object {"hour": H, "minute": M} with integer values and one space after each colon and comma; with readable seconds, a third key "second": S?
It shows {"hour": 9, "minute": 15}
